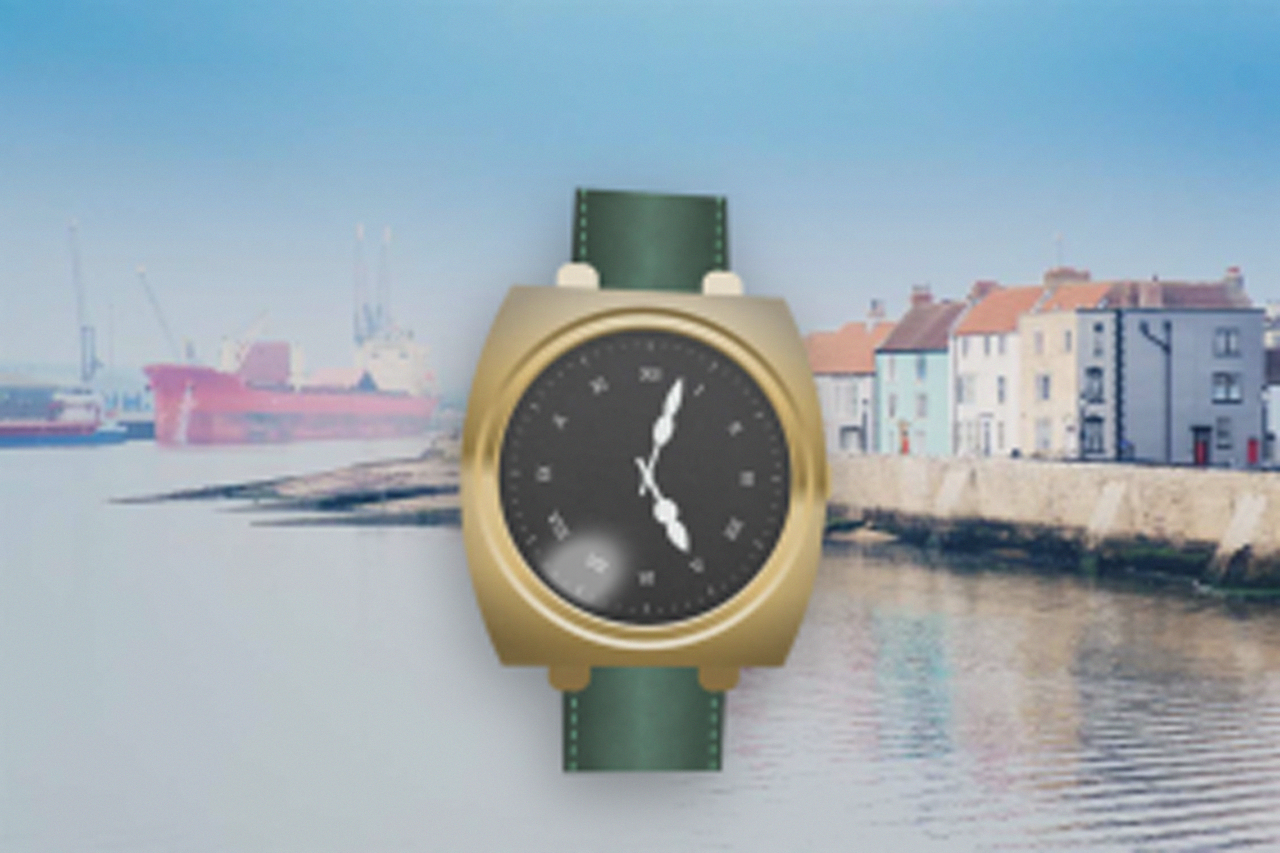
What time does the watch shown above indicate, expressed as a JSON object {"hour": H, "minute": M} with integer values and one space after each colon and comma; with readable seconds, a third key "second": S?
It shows {"hour": 5, "minute": 3}
